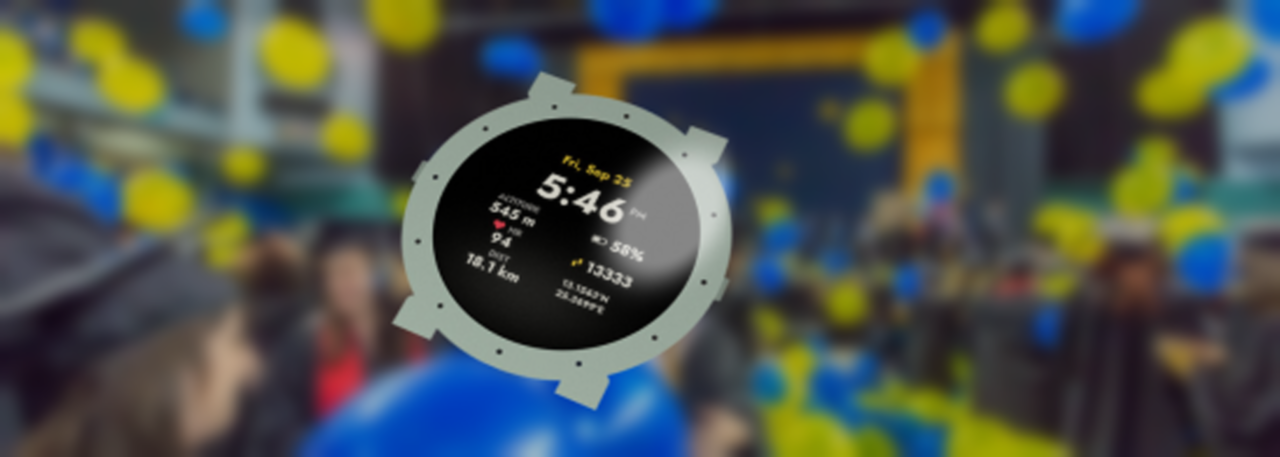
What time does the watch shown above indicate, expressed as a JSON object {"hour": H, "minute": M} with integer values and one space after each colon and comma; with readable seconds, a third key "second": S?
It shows {"hour": 5, "minute": 46}
